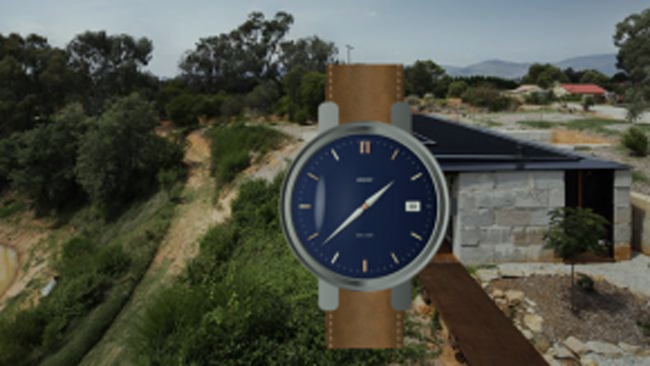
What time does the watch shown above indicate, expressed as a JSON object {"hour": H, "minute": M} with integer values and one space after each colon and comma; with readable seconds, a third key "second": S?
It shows {"hour": 1, "minute": 38}
